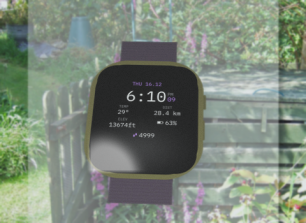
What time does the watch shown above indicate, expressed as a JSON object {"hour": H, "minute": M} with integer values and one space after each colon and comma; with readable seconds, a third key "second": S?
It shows {"hour": 6, "minute": 10}
